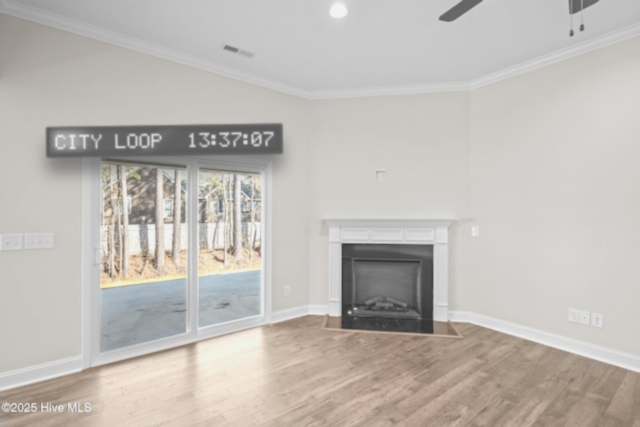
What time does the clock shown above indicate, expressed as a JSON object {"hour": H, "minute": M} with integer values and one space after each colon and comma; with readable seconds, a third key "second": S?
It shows {"hour": 13, "minute": 37, "second": 7}
